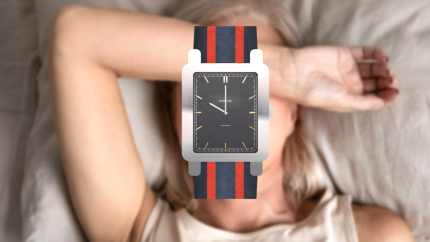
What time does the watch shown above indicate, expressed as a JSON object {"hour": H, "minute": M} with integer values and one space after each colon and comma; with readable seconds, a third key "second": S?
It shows {"hour": 10, "minute": 0}
